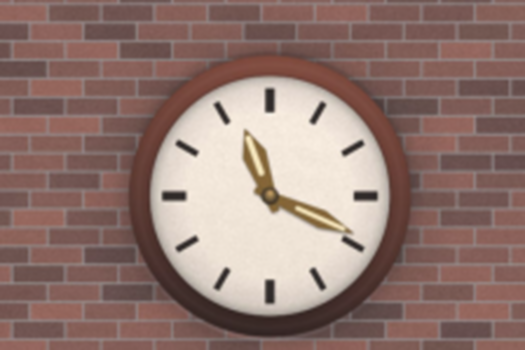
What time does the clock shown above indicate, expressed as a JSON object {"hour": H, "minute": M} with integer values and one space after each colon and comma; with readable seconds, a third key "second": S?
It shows {"hour": 11, "minute": 19}
